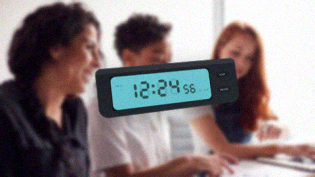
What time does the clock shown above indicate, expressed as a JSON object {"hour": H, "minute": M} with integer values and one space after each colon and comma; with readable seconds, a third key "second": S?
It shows {"hour": 12, "minute": 24, "second": 56}
